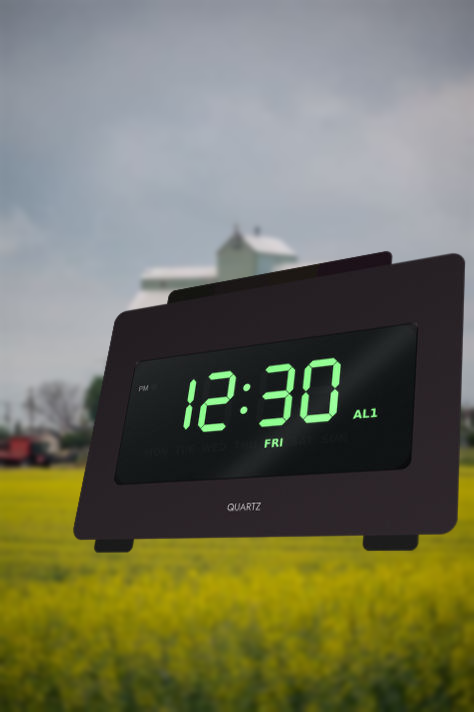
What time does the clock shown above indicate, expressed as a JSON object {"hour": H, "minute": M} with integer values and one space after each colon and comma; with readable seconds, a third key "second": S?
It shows {"hour": 12, "minute": 30}
